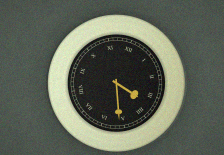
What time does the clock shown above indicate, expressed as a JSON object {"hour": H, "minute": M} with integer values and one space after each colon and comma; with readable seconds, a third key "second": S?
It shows {"hour": 3, "minute": 26}
